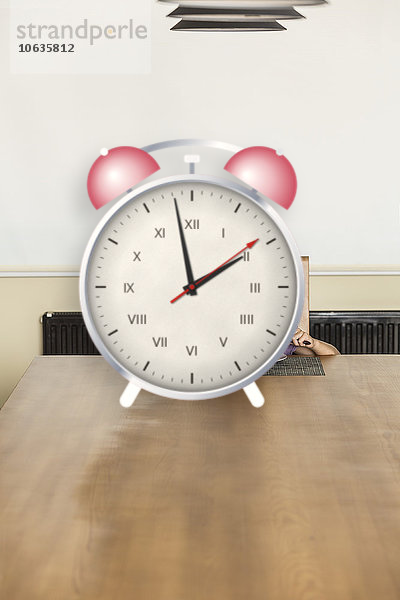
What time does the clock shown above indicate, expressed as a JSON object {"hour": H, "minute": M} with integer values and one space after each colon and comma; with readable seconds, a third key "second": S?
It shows {"hour": 1, "minute": 58, "second": 9}
